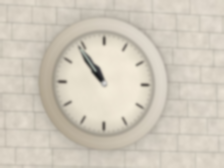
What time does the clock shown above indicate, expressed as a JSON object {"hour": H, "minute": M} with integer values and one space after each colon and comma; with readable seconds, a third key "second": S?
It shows {"hour": 10, "minute": 54}
